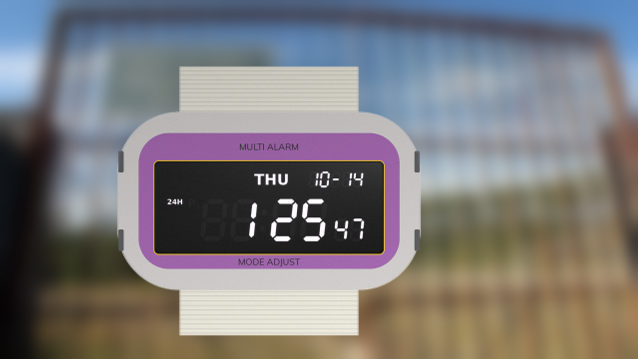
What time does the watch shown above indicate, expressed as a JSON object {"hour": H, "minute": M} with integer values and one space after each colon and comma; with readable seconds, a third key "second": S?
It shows {"hour": 1, "minute": 25, "second": 47}
